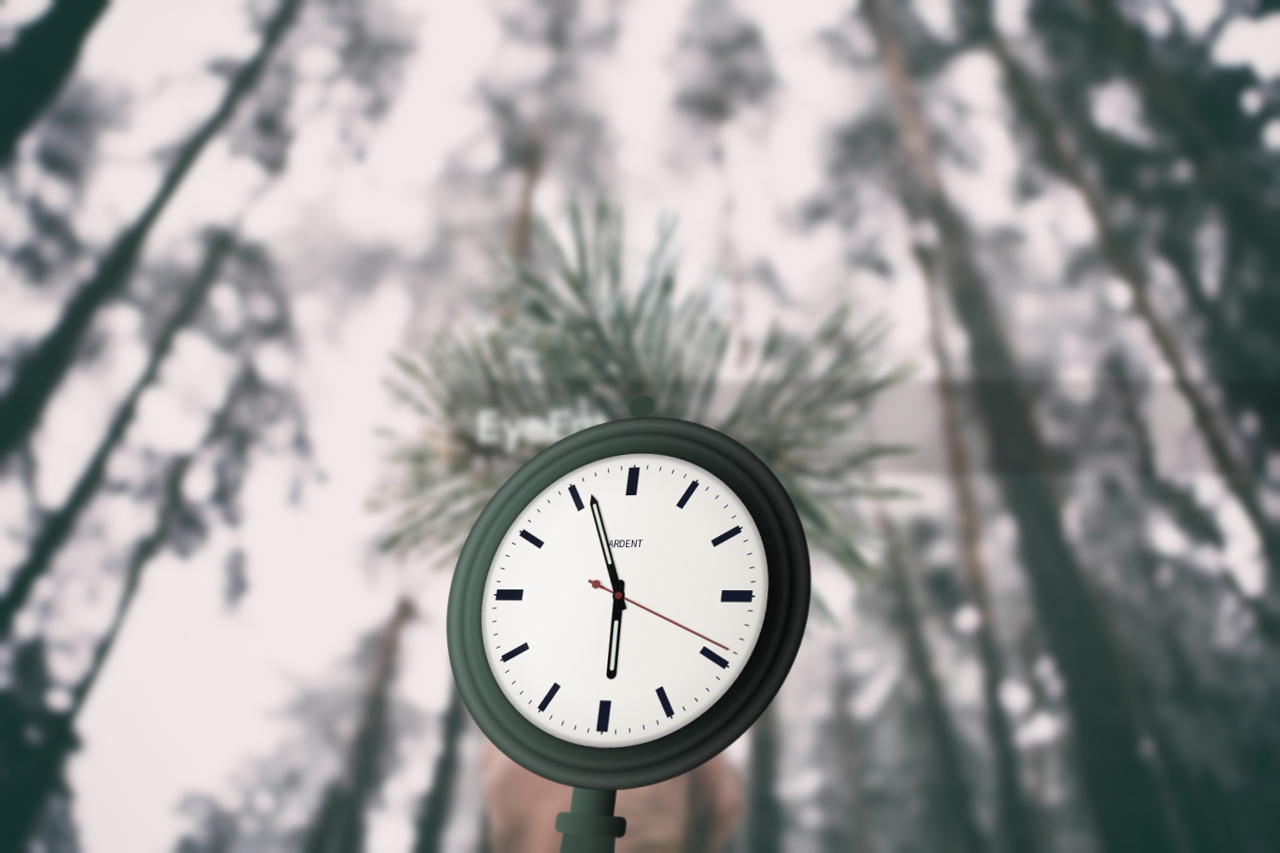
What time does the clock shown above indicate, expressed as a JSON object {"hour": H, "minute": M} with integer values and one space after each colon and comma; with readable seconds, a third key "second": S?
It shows {"hour": 5, "minute": 56, "second": 19}
